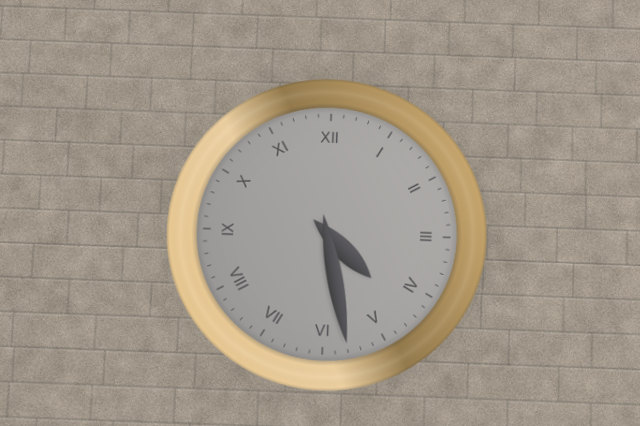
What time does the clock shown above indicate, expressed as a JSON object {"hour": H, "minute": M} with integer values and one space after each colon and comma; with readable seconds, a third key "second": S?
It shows {"hour": 4, "minute": 28}
